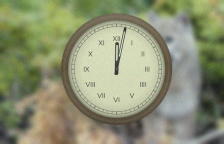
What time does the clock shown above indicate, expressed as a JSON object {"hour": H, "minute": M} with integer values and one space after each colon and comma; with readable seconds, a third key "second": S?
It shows {"hour": 12, "minute": 2}
